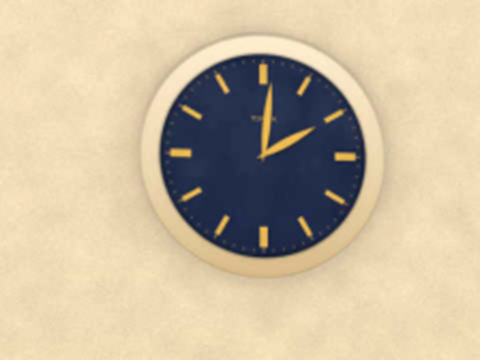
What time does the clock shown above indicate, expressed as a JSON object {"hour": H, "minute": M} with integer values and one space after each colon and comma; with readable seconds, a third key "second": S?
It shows {"hour": 2, "minute": 1}
